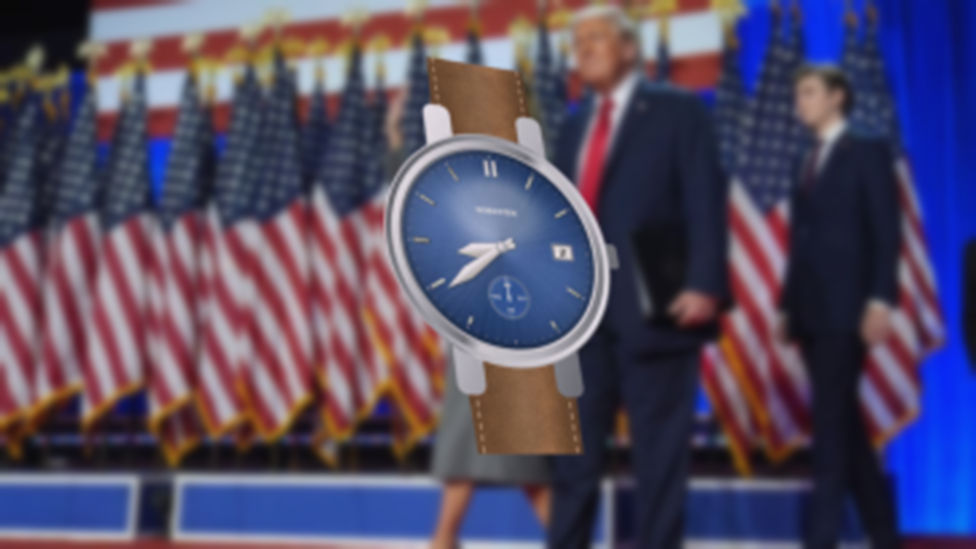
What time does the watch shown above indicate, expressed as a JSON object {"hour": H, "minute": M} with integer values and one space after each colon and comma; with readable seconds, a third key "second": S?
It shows {"hour": 8, "minute": 39}
